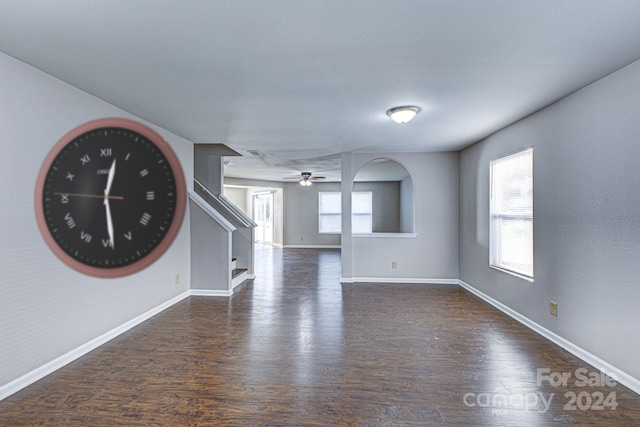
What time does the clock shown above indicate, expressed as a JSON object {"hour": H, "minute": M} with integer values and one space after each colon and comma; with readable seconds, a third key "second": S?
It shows {"hour": 12, "minute": 28, "second": 46}
